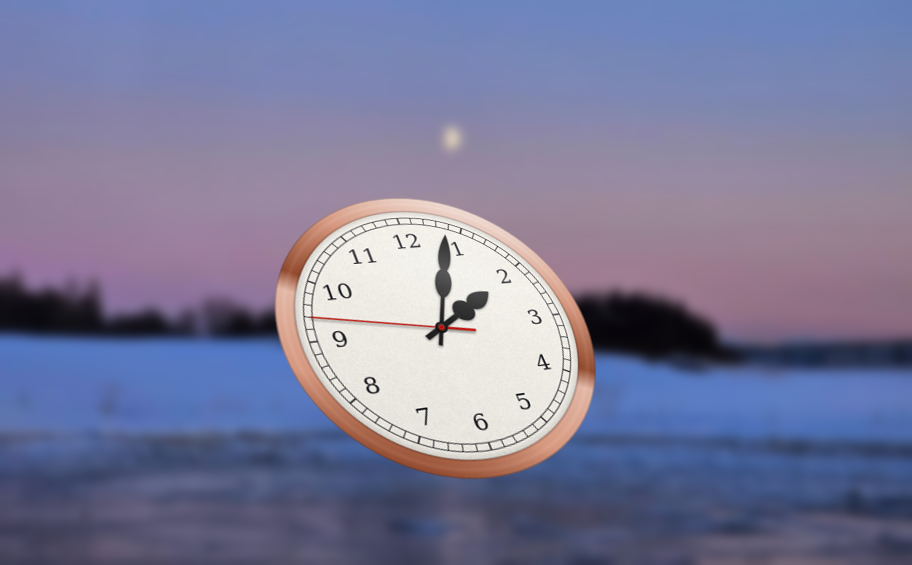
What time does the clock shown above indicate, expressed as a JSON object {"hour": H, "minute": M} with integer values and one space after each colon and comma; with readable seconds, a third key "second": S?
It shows {"hour": 2, "minute": 3, "second": 47}
